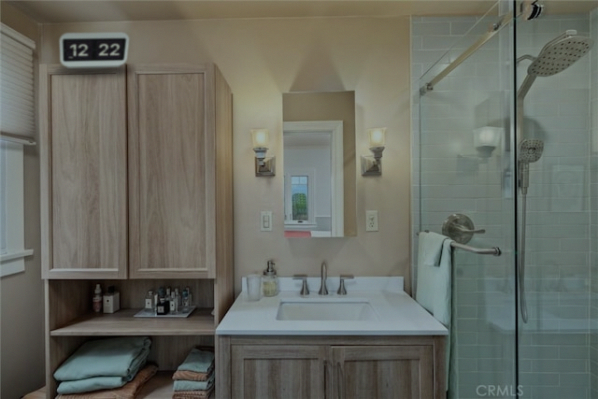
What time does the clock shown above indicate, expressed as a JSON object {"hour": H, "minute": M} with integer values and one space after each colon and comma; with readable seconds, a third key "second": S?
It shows {"hour": 12, "minute": 22}
